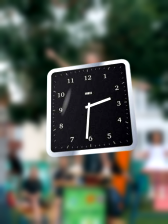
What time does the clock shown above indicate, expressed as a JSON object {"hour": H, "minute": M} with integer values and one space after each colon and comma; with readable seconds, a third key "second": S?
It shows {"hour": 2, "minute": 31}
